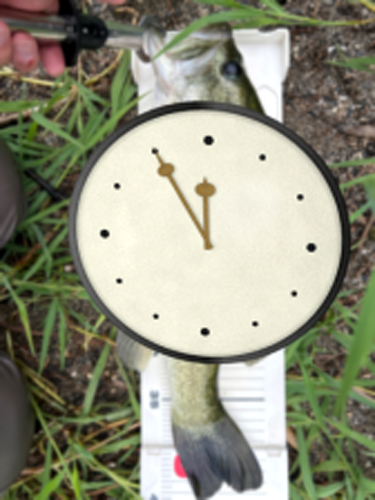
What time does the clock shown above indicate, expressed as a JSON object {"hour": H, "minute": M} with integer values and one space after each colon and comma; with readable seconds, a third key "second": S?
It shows {"hour": 11, "minute": 55}
